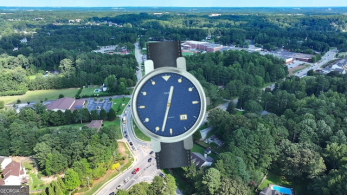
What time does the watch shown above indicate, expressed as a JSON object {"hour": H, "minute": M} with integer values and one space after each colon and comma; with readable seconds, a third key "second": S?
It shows {"hour": 12, "minute": 33}
